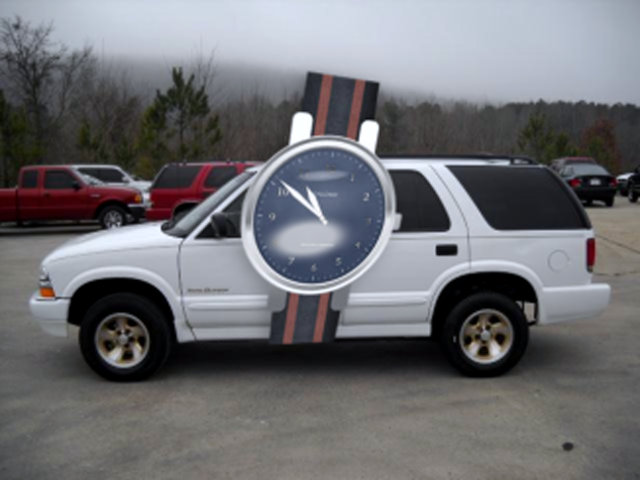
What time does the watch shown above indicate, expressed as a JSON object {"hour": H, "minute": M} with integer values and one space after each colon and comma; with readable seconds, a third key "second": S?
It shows {"hour": 10, "minute": 51}
